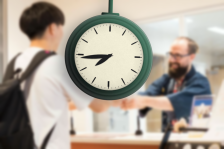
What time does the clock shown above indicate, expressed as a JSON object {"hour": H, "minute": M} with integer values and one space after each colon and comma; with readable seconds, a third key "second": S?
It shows {"hour": 7, "minute": 44}
